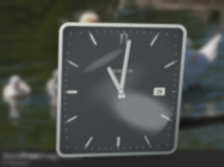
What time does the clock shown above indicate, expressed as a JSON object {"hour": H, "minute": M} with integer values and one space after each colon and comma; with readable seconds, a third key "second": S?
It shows {"hour": 11, "minute": 1}
